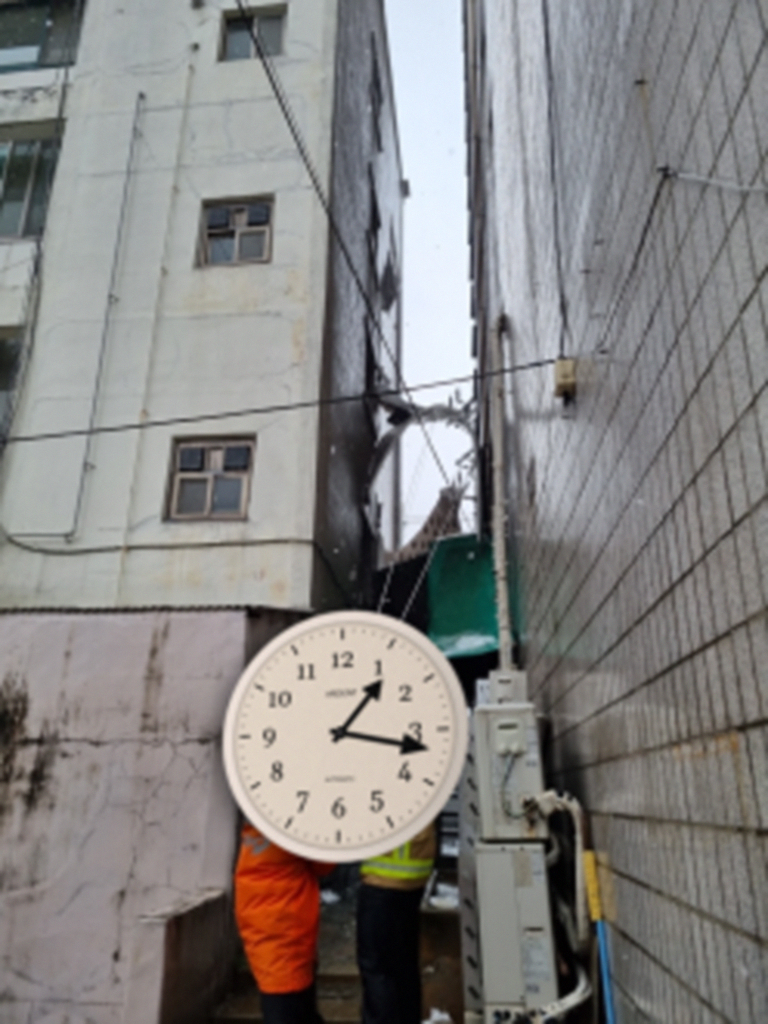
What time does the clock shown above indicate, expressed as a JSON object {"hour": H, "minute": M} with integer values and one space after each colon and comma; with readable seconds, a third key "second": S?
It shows {"hour": 1, "minute": 17}
